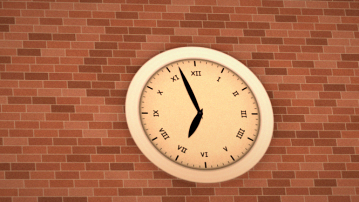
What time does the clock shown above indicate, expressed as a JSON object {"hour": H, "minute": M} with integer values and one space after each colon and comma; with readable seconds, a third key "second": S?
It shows {"hour": 6, "minute": 57}
